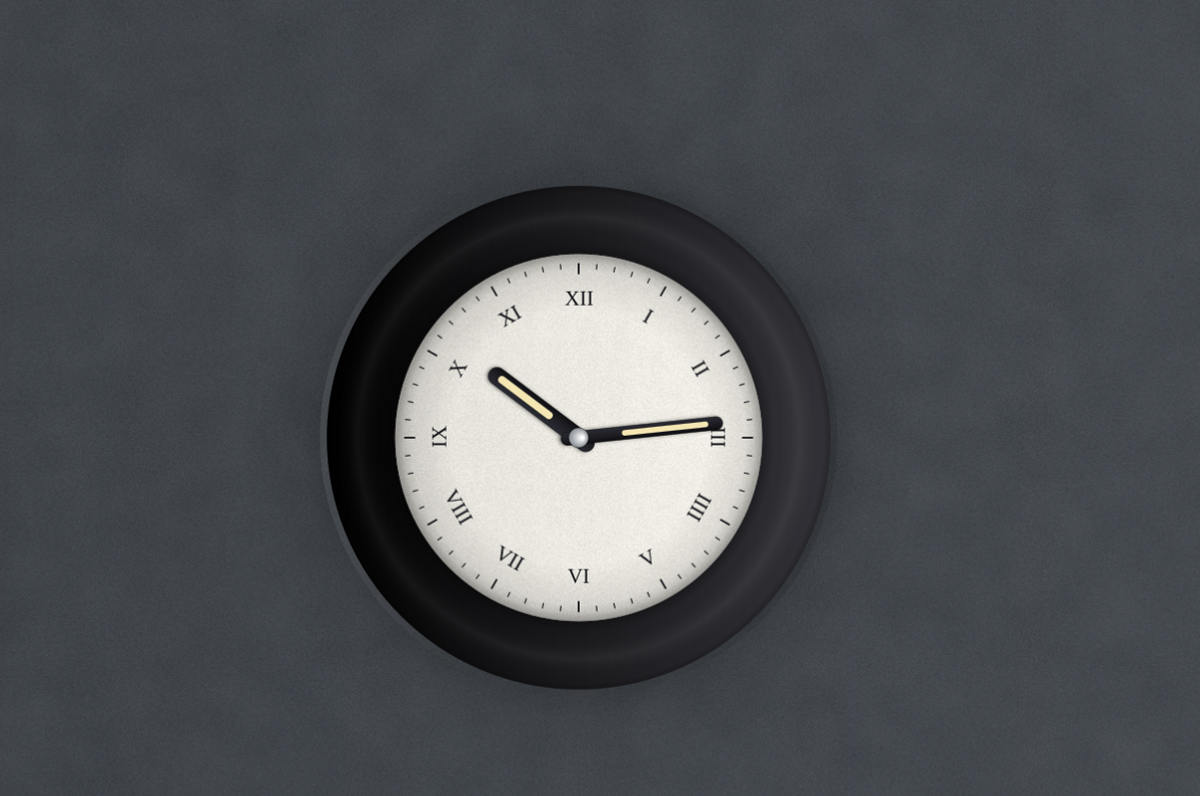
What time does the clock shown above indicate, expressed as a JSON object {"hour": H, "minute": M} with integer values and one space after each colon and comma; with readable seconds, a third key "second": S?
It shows {"hour": 10, "minute": 14}
